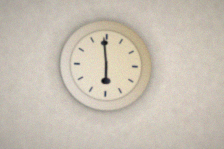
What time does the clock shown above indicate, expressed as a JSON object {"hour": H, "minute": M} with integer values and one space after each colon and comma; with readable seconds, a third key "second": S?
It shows {"hour": 5, "minute": 59}
